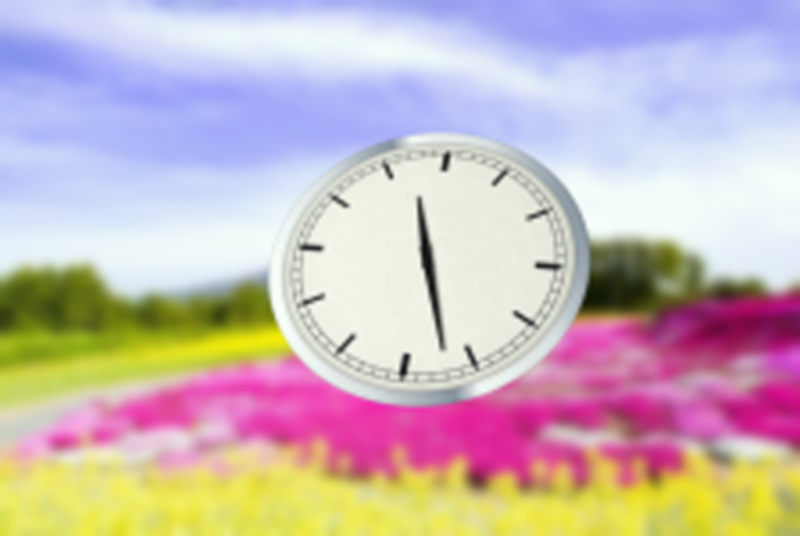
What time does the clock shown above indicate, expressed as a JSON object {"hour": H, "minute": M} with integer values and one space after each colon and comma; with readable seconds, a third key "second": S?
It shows {"hour": 11, "minute": 27}
